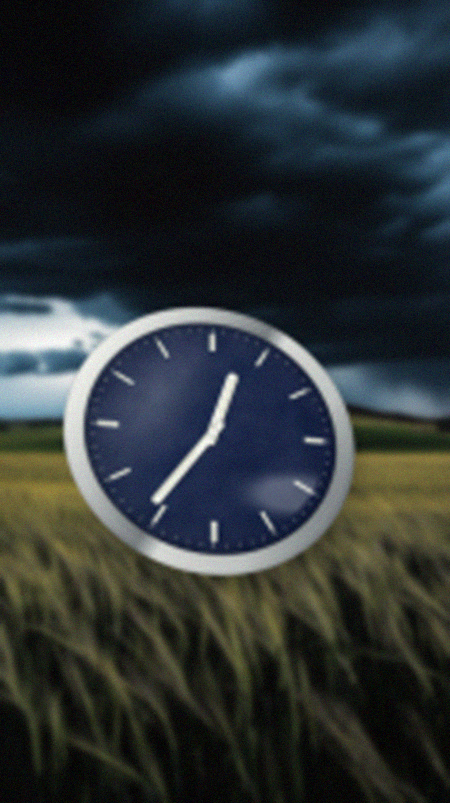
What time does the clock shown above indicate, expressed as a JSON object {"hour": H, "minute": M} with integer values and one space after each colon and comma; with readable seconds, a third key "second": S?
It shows {"hour": 12, "minute": 36}
